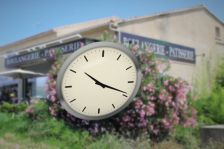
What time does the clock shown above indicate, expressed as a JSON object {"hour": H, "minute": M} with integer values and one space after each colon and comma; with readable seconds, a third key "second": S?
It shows {"hour": 10, "minute": 19}
